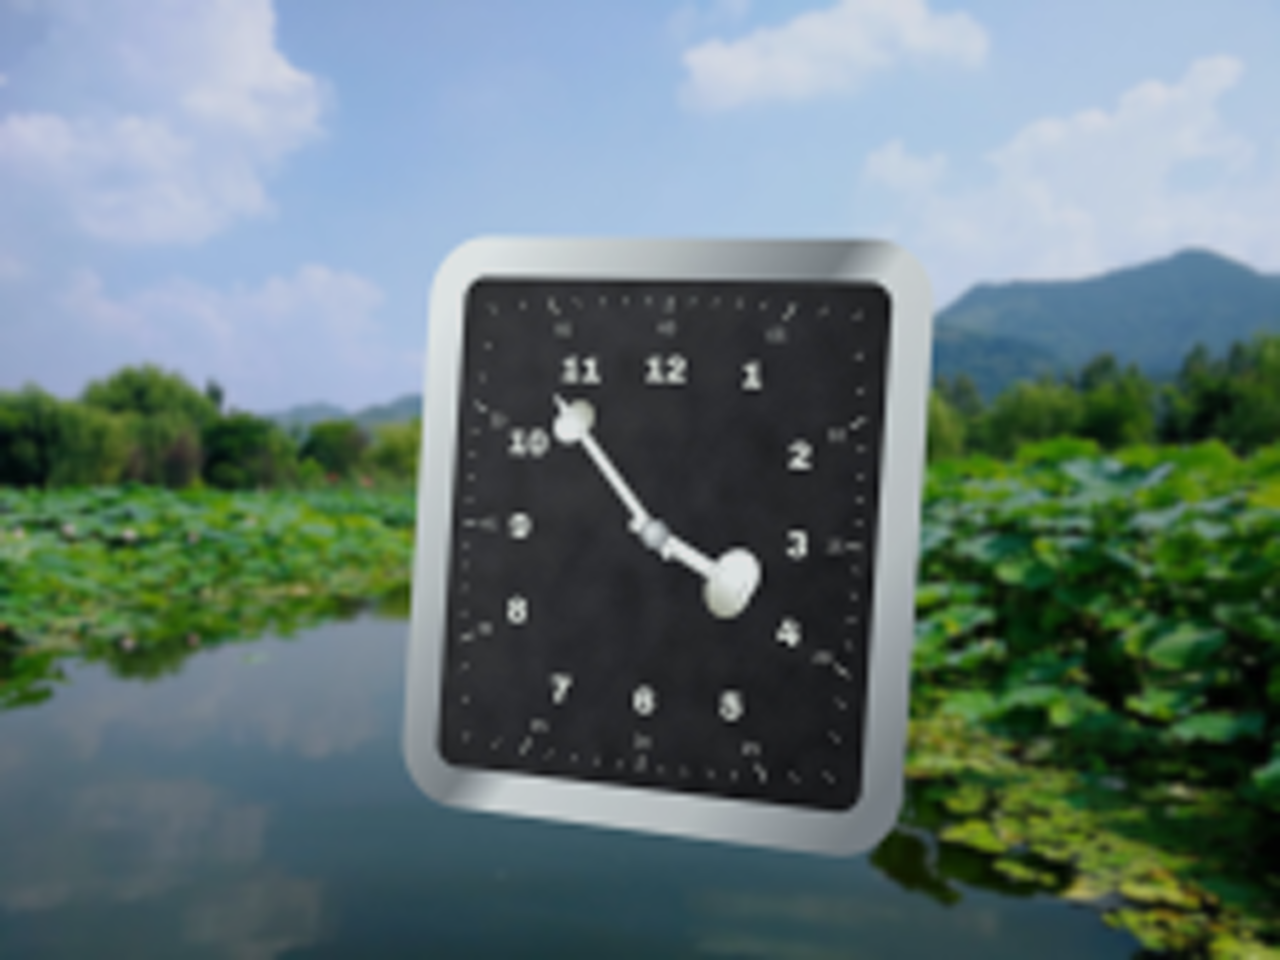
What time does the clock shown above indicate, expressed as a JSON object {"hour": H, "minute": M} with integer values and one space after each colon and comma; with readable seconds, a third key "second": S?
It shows {"hour": 3, "minute": 53}
